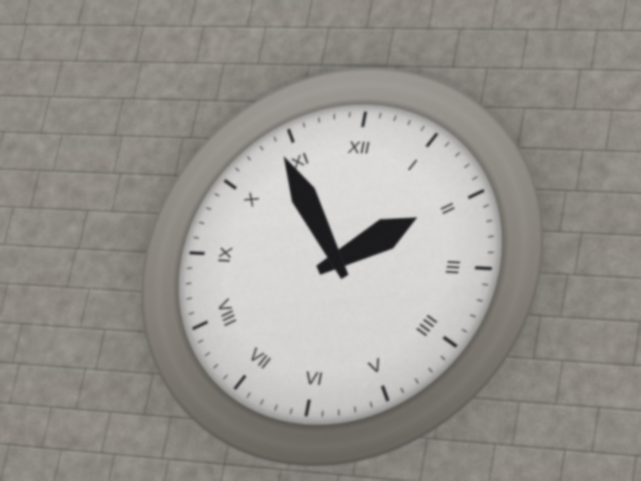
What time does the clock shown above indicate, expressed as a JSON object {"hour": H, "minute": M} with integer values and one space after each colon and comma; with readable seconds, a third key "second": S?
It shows {"hour": 1, "minute": 54}
